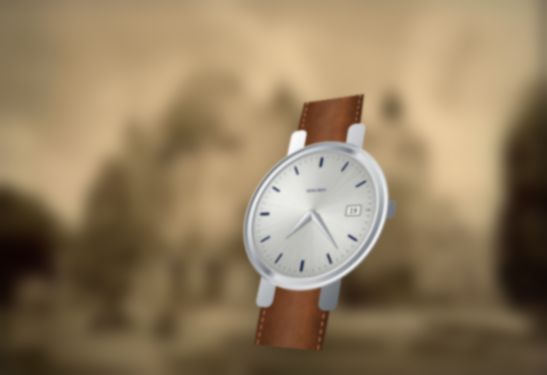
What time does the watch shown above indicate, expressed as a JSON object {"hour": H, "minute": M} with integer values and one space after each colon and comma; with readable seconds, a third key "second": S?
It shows {"hour": 7, "minute": 23}
